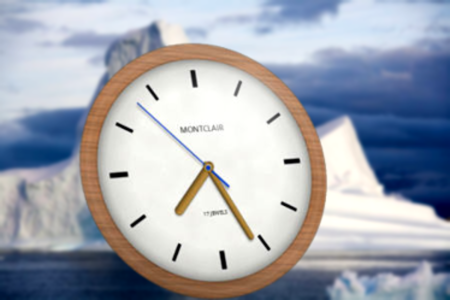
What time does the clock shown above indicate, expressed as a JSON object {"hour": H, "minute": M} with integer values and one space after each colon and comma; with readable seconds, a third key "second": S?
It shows {"hour": 7, "minute": 25, "second": 53}
